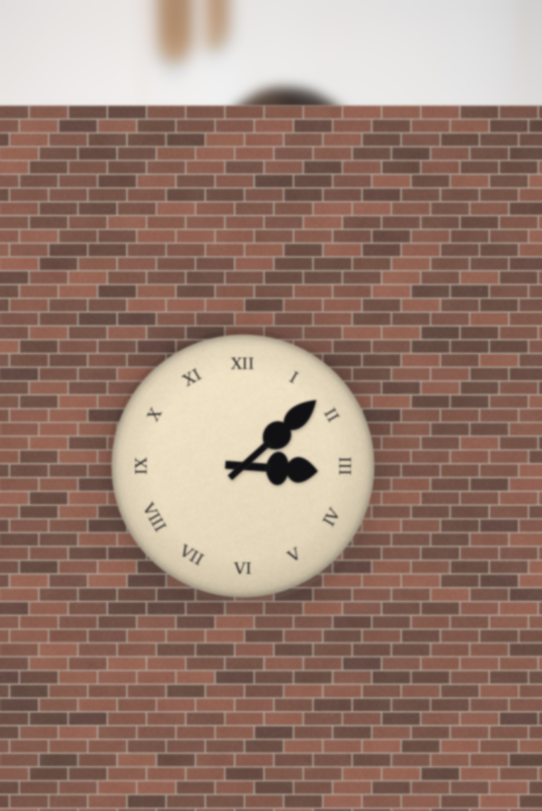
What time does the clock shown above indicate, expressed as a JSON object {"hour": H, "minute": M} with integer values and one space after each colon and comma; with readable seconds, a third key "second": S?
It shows {"hour": 3, "minute": 8}
